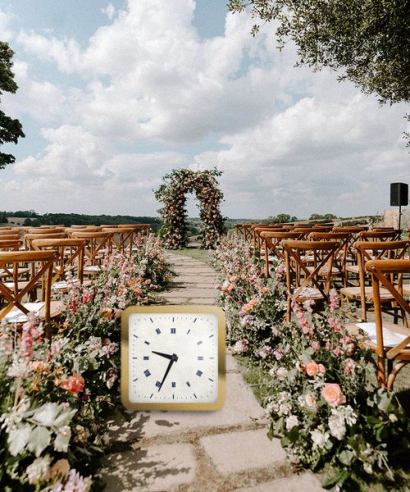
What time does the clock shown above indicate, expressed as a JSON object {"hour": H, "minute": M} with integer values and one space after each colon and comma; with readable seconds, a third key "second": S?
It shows {"hour": 9, "minute": 34}
